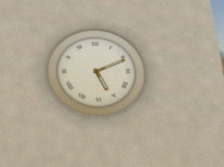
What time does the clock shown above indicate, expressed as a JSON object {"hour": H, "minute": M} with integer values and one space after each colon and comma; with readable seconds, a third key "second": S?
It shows {"hour": 5, "minute": 11}
